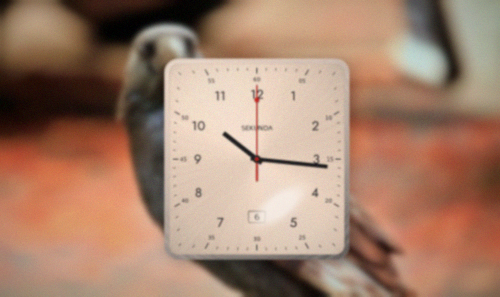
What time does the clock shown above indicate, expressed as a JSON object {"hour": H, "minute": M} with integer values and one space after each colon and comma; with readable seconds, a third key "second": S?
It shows {"hour": 10, "minute": 16, "second": 0}
